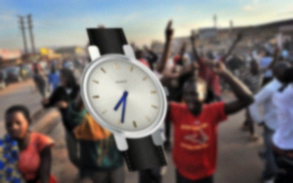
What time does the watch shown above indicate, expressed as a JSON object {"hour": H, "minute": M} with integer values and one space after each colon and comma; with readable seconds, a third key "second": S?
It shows {"hour": 7, "minute": 34}
